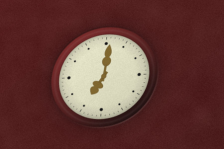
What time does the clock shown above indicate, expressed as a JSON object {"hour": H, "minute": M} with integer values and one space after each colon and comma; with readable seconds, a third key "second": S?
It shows {"hour": 7, "minute": 1}
